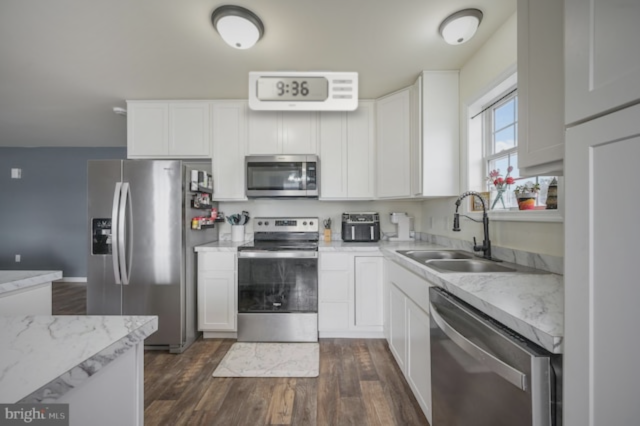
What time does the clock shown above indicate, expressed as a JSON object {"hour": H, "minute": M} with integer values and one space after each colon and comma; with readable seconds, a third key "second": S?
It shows {"hour": 9, "minute": 36}
